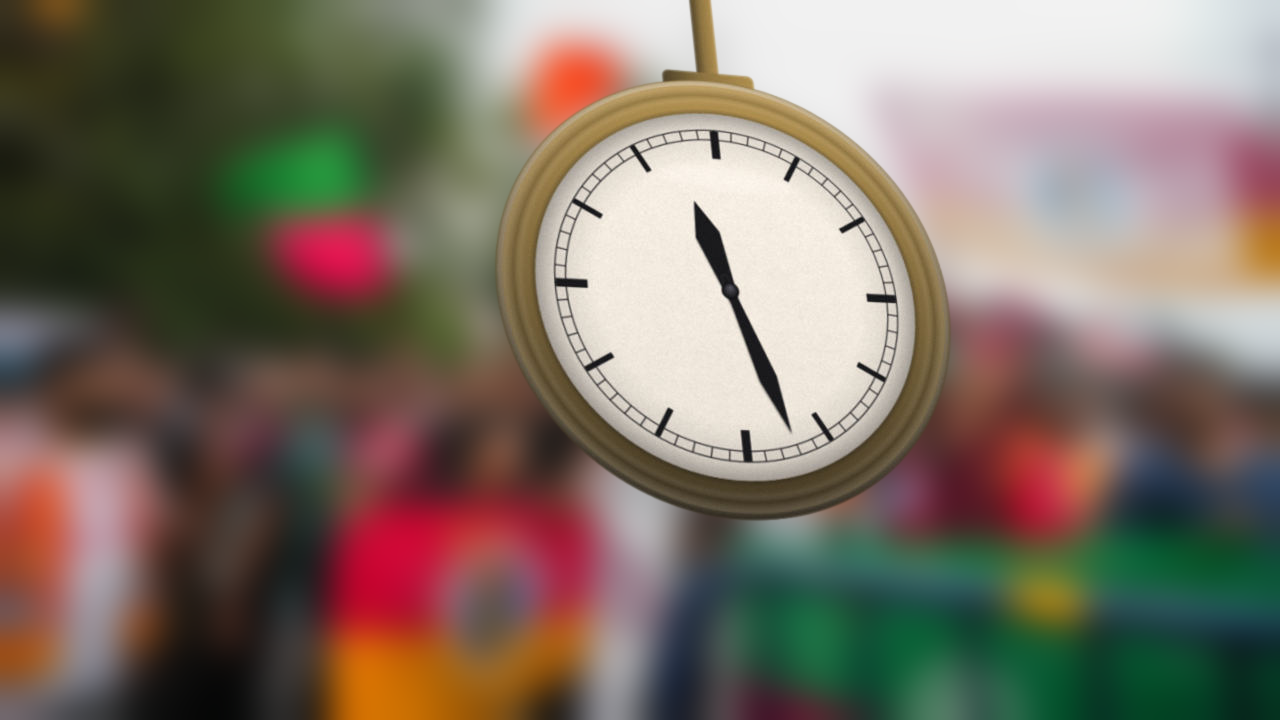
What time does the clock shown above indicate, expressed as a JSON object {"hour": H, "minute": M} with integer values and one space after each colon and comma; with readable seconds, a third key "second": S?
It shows {"hour": 11, "minute": 27}
